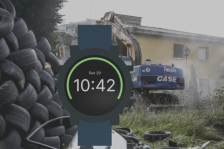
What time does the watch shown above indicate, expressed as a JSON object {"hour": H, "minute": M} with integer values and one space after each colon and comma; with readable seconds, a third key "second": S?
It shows {"hour": 10, "minute": 42}
